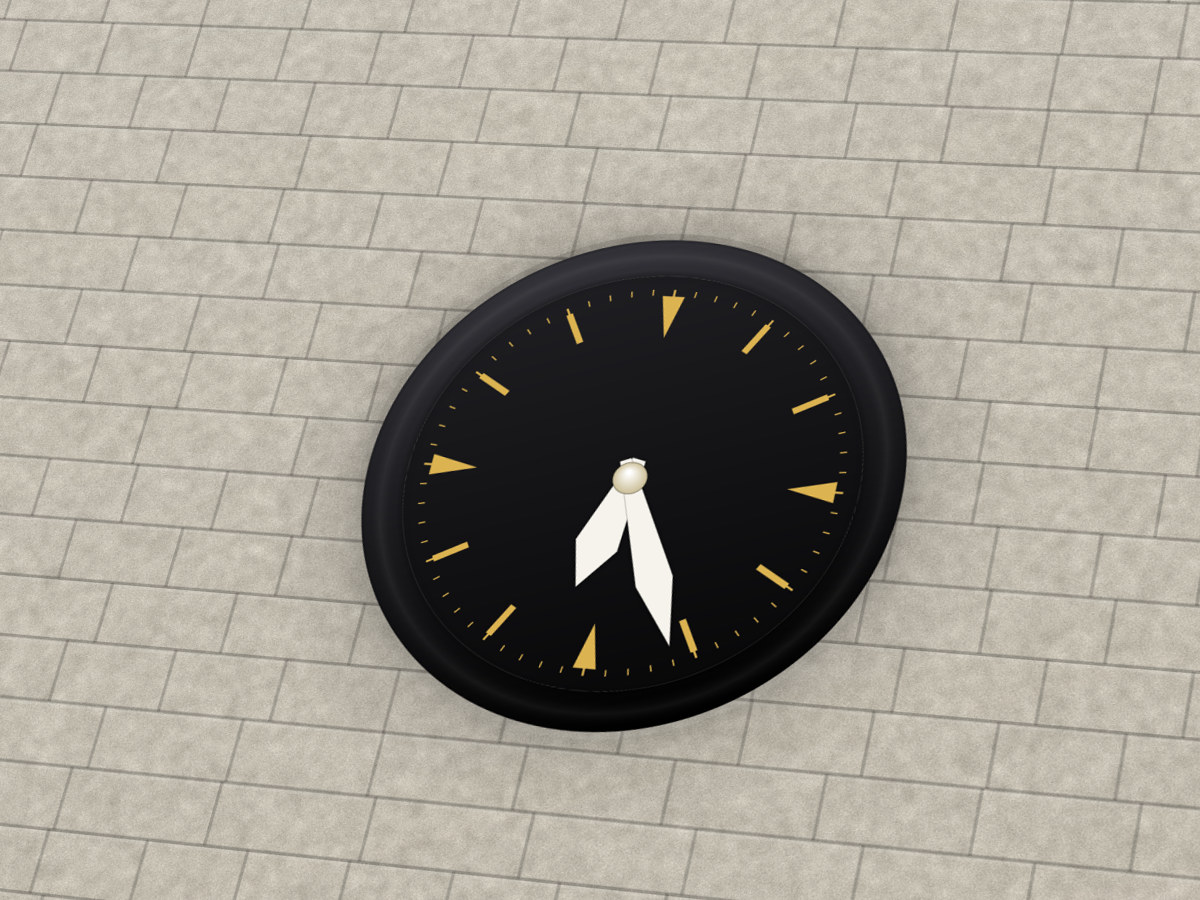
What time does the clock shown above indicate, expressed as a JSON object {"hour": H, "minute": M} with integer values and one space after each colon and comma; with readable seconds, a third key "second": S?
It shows {"hour": 6, "minute": 26}
